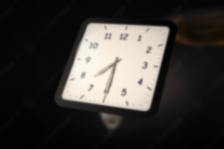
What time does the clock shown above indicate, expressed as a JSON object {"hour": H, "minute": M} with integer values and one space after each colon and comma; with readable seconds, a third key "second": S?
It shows {"hour": 7, "minute": 30}
